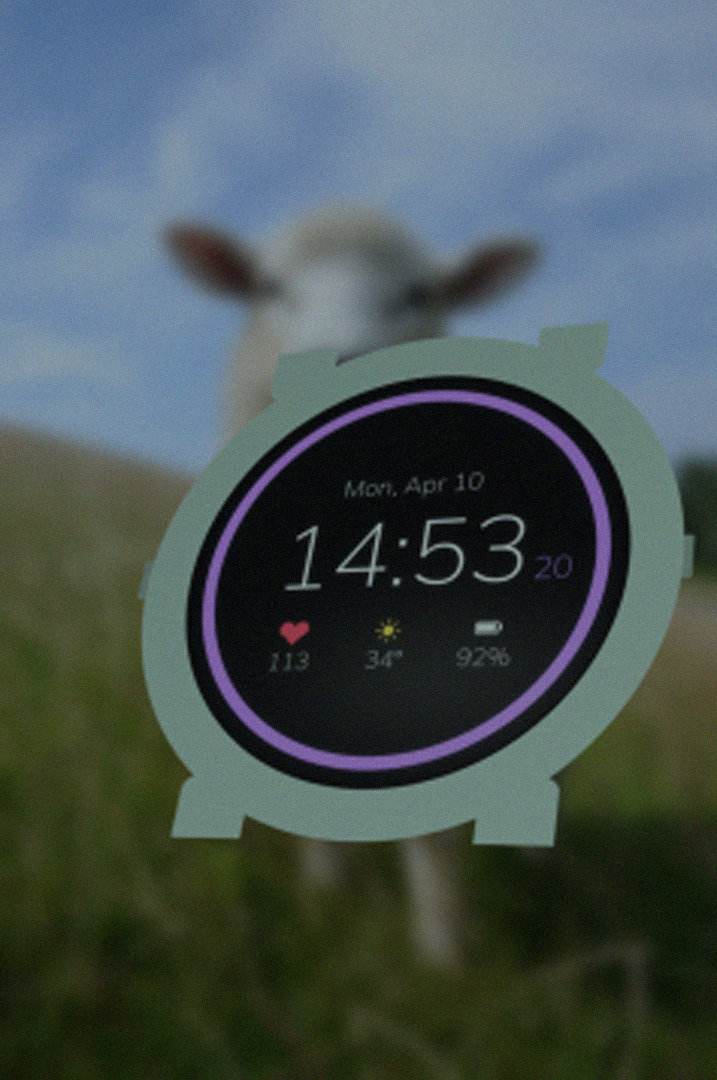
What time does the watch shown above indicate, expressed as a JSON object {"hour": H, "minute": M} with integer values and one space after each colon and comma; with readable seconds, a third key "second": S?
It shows {"hour": 14, "minute": 53, "second": 20}
